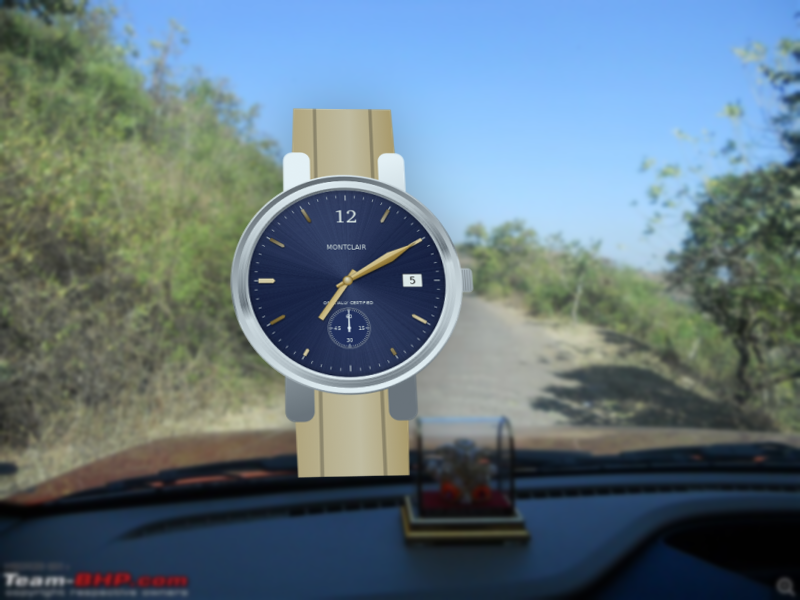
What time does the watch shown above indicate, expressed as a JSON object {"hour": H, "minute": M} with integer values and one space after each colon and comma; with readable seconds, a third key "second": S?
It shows {"hour": 7, "minute": 10}
